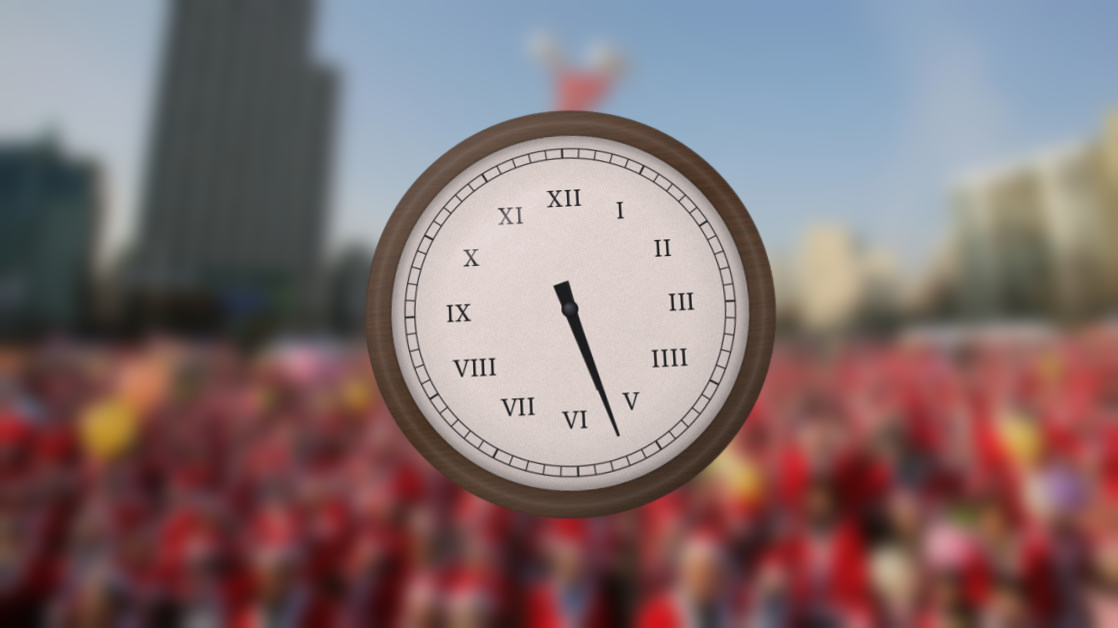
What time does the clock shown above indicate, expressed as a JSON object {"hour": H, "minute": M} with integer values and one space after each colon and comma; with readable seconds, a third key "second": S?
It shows {"hour": 5, "minute": 27}
